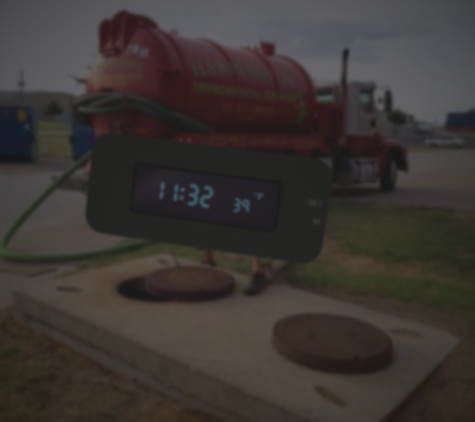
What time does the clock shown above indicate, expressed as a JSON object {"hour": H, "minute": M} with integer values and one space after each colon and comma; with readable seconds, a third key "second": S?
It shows {"hour": 11, "minute": 32}
